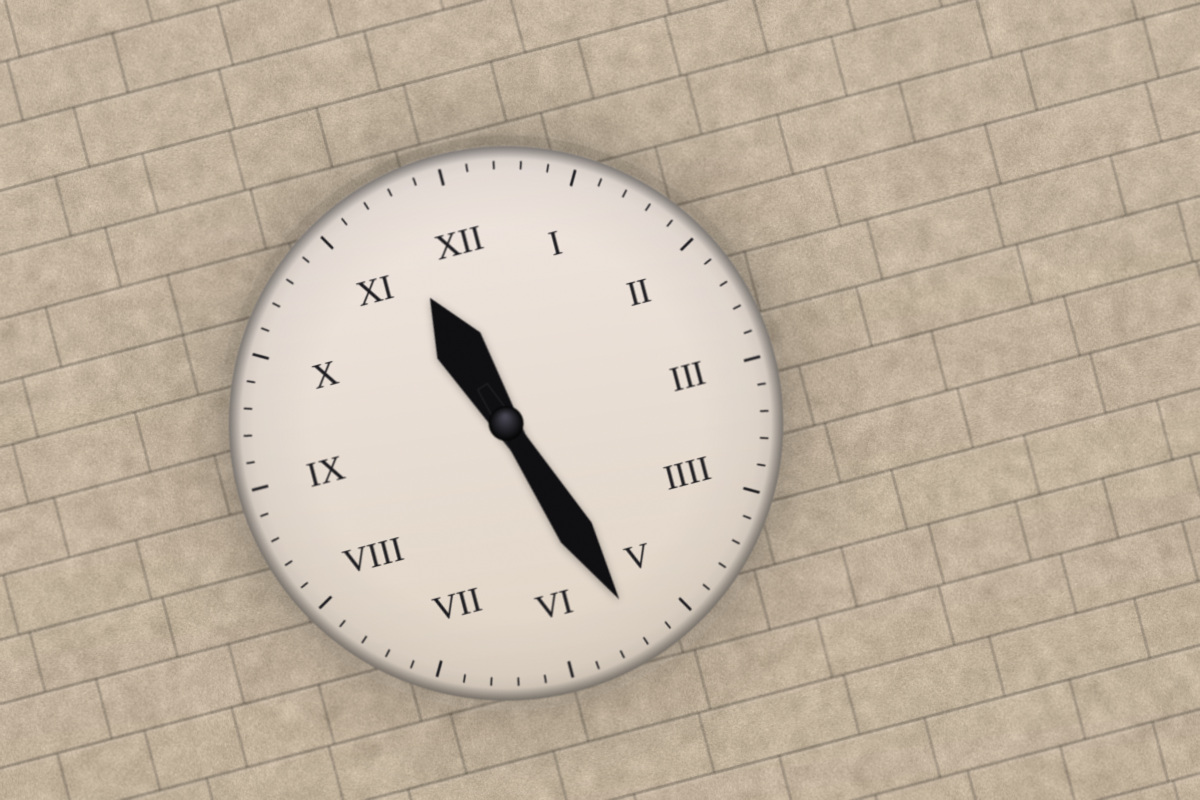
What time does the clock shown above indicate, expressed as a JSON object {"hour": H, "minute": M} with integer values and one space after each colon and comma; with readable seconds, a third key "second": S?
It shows {"hour": 11, "minute": 27}
